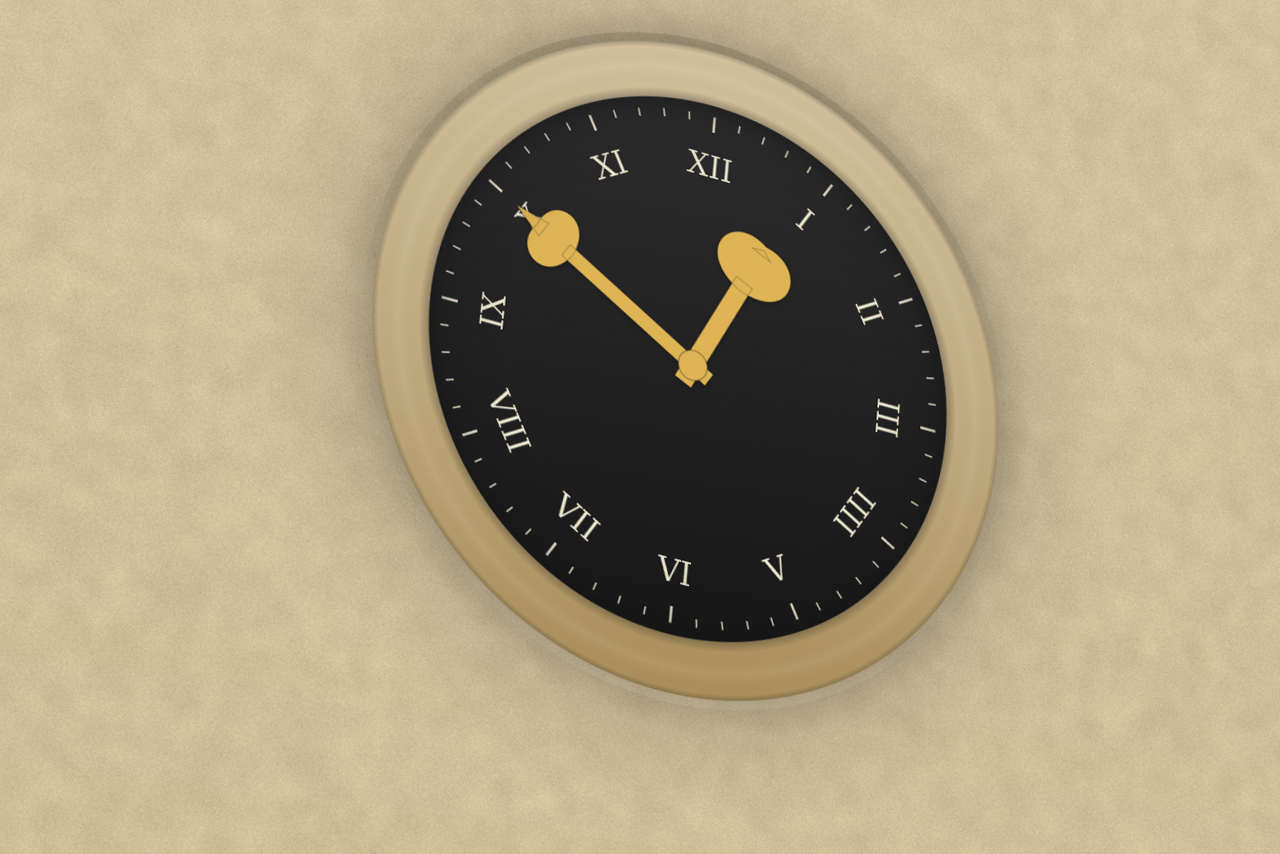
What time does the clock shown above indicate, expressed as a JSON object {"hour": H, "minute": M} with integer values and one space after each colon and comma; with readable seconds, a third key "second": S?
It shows {"hour": 12, "minute": 50}
